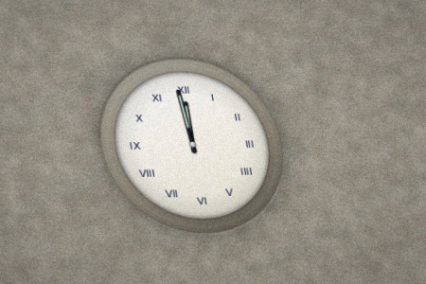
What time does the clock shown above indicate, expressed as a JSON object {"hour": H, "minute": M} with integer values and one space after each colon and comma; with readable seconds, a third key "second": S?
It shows {"hour": 11, "minute": 59}
